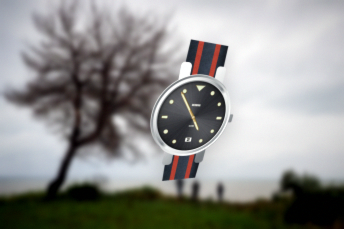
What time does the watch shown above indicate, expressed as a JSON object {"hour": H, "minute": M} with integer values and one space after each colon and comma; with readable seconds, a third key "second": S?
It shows {"hour": 4, "minute": 54}
